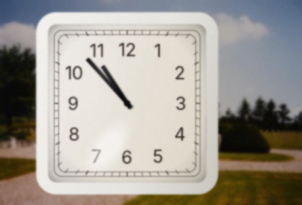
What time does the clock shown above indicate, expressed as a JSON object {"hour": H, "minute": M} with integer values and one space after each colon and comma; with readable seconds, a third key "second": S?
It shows {"hour": 10, "minute": 53}
